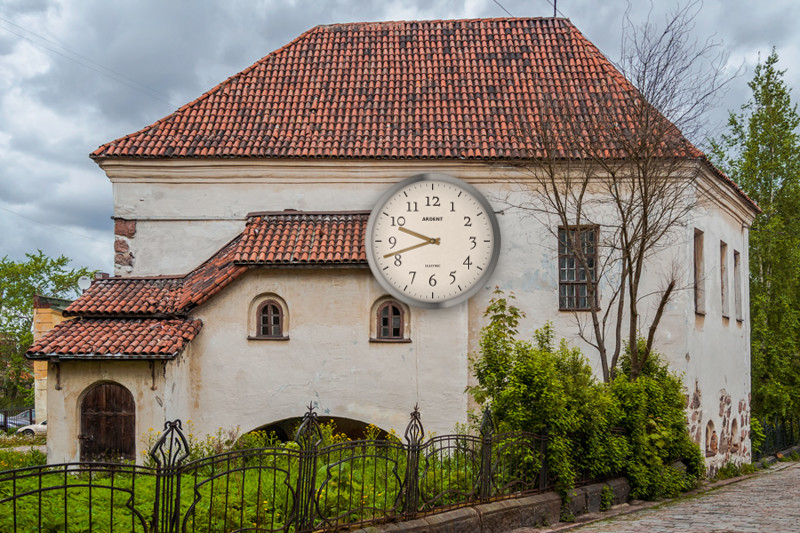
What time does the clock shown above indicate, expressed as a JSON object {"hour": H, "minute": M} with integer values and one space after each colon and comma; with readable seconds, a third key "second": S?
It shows {"hour": 9, "minute": 42}
